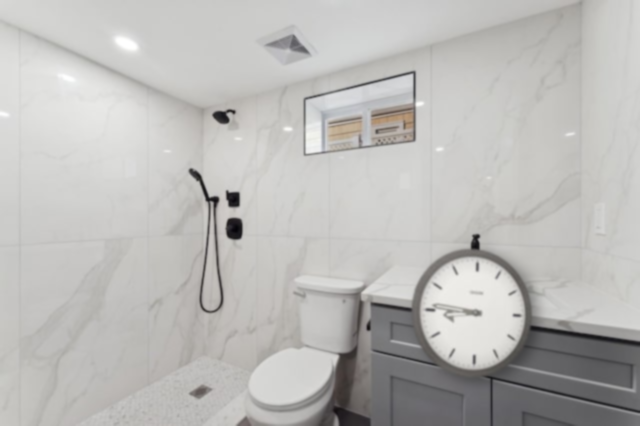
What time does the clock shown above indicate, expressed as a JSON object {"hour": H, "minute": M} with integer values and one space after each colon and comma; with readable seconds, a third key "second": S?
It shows {"hour": 8, "minute": 46}
